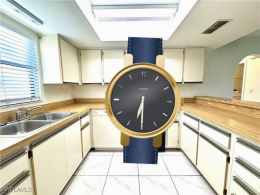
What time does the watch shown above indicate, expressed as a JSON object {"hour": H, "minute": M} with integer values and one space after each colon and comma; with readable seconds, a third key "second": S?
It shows {"hour": 6, "minute": 30}
